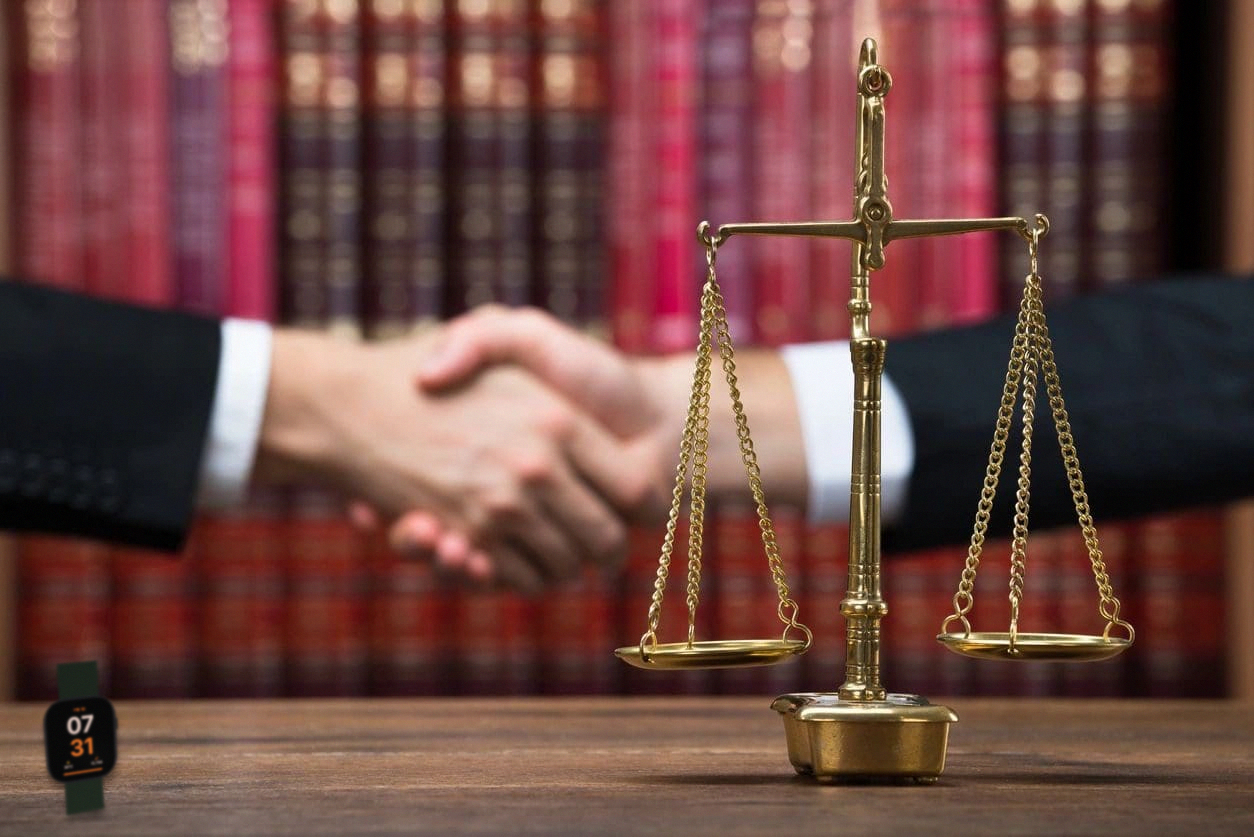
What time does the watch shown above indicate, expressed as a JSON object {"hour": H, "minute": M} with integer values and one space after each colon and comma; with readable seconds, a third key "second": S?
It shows {"hour": 7, "minute": 31}
